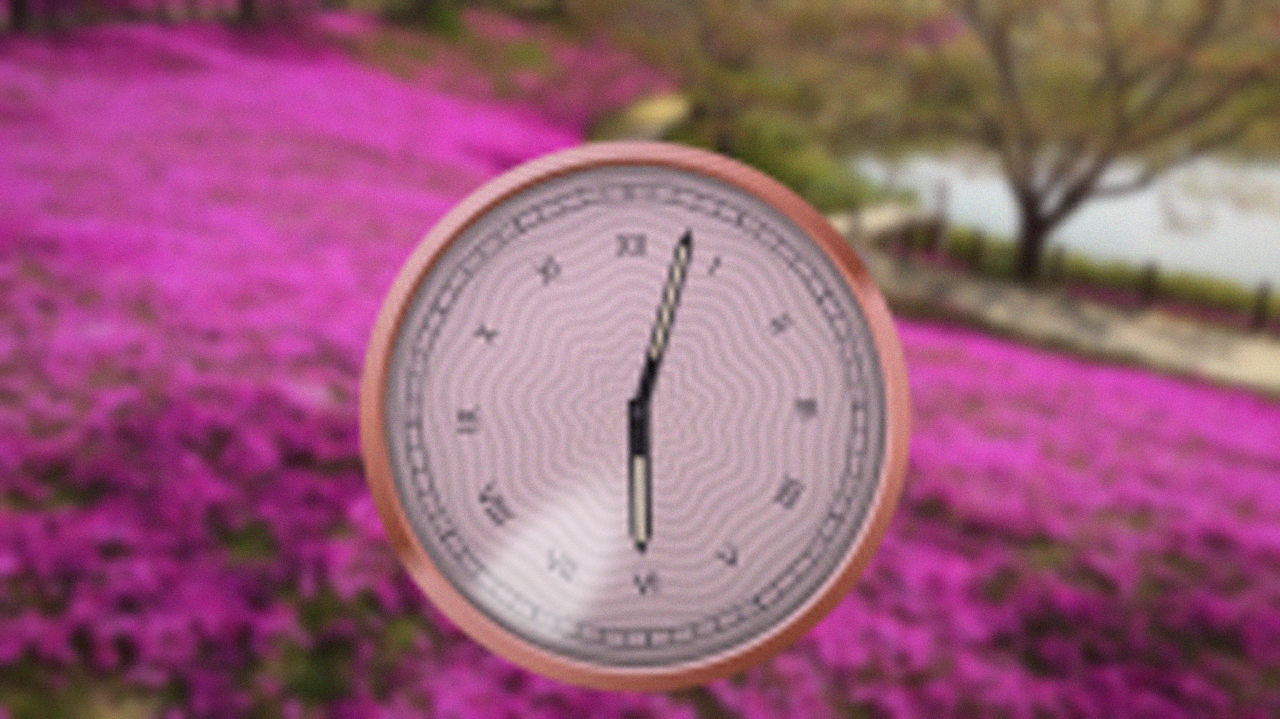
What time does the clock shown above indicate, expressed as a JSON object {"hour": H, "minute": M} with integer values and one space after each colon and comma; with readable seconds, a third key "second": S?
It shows {"hour": 6, "minute": 3}
